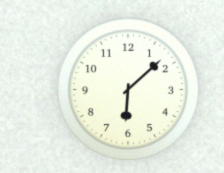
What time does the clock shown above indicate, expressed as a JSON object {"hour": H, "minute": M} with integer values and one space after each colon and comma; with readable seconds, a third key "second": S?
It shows {"hour": 6, "minute": 8}
